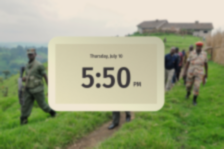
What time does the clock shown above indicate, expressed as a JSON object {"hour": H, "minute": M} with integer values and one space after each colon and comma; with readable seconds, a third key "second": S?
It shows {"hour": 5, "minute": 50}
